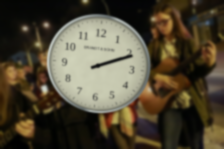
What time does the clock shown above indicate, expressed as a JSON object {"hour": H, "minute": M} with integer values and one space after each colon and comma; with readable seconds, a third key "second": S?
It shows {"hour": 2, "minute": 11}
